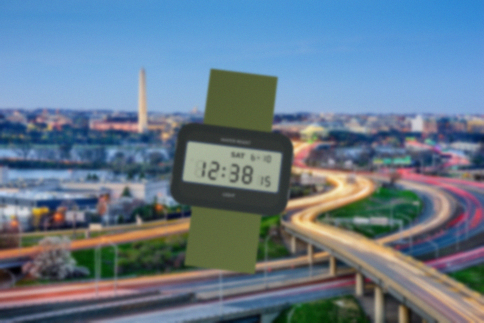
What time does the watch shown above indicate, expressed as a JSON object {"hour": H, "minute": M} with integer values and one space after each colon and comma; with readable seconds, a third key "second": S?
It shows {"hour": 12, "minute": 38}
